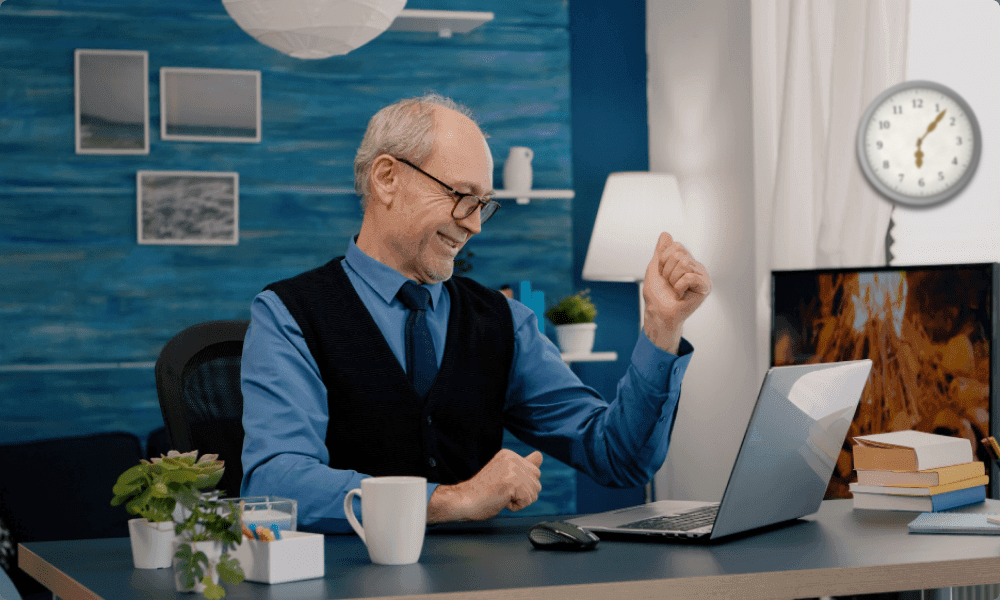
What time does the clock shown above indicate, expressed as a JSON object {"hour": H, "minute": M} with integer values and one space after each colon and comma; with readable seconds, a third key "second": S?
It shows {"hour": 6, "minute": 7}
